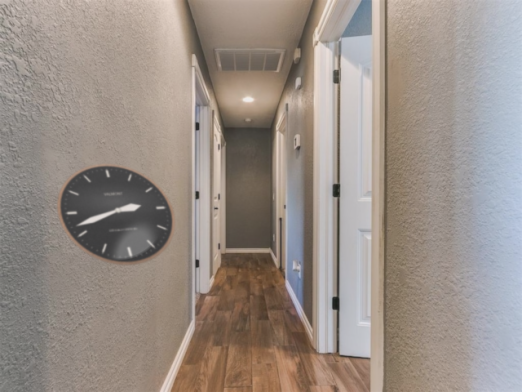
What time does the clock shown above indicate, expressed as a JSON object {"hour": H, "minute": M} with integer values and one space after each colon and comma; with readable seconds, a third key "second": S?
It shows {"hour": 2, "minute": 42}
